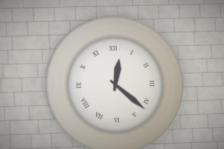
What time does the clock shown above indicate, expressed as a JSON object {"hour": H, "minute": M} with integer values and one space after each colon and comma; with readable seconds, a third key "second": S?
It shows {"hour": 12, "minute": 22}
